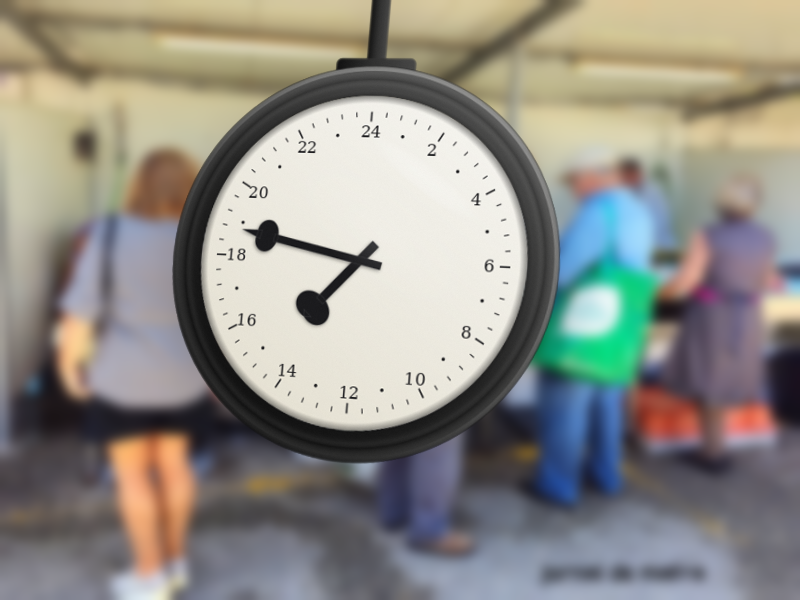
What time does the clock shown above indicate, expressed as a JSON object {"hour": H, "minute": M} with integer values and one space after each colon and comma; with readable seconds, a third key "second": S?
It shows {"hour": 14, "minute": 47}
